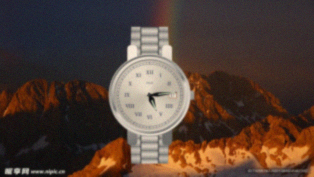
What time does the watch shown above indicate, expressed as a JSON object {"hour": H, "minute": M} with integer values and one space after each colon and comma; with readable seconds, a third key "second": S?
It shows {"hour": 5, "minute": 14}
